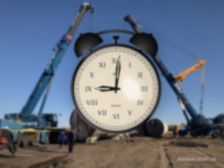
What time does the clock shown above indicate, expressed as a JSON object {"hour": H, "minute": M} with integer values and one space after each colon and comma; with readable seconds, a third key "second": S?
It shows {"hour": 9, "minute": 1}
